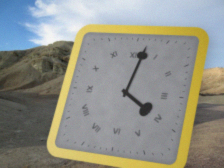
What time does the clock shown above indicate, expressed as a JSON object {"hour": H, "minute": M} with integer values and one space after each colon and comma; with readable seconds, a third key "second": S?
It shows {"hour": 4, "minute": 2}
